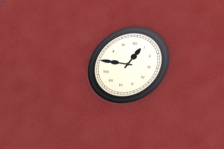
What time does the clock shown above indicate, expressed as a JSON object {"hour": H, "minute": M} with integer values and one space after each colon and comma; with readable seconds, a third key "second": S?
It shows {"hour": 12, "minute": 45}
